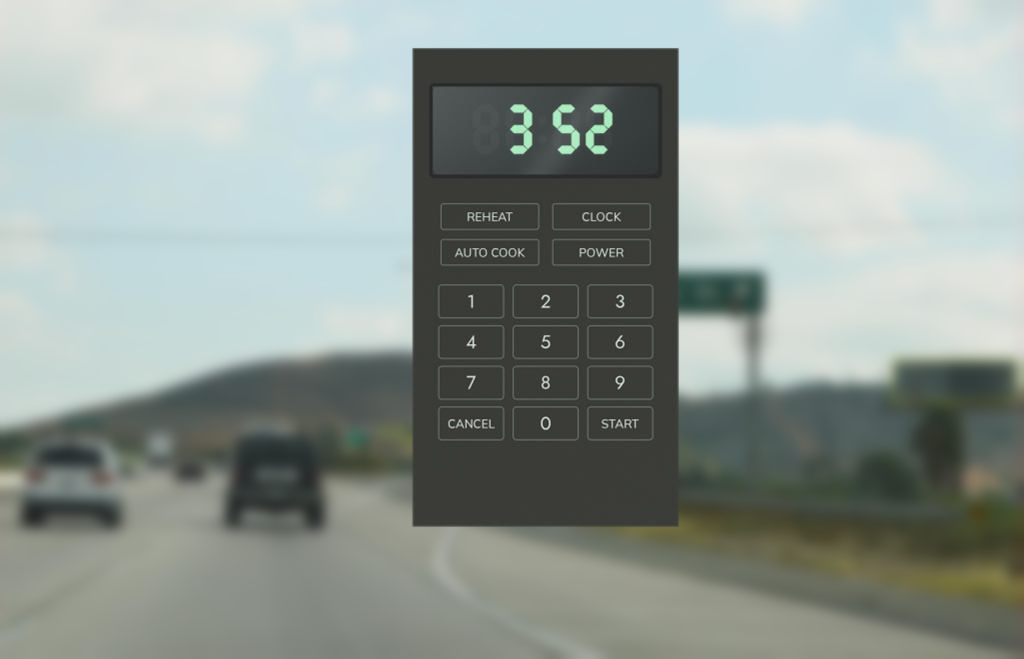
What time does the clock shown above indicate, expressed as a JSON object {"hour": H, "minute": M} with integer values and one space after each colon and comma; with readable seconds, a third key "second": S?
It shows {"hour": 3, "minute": 52}
